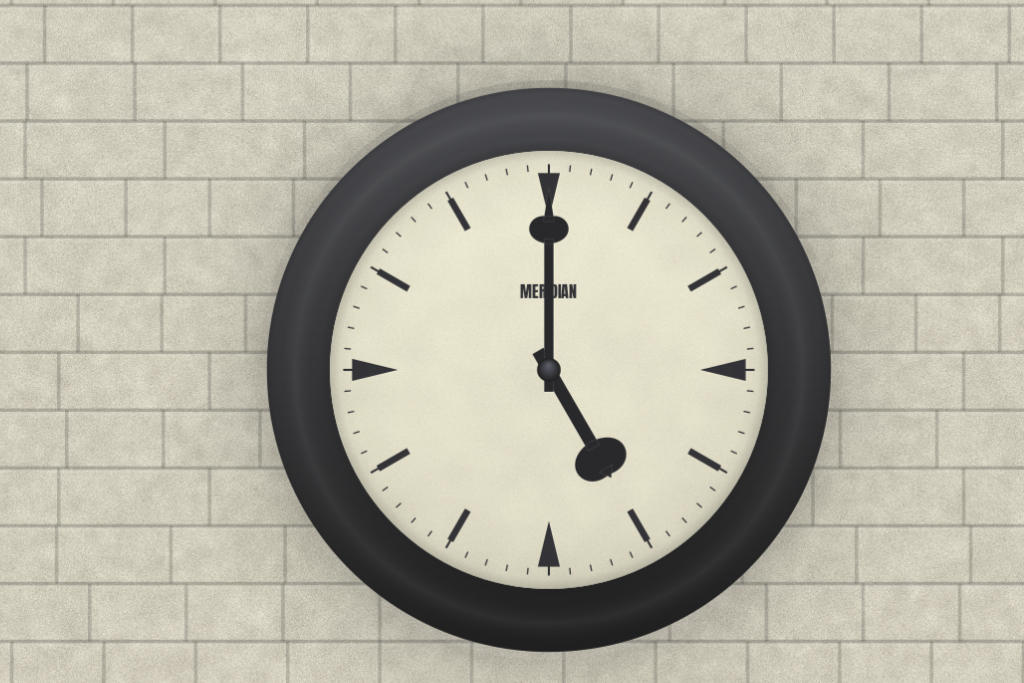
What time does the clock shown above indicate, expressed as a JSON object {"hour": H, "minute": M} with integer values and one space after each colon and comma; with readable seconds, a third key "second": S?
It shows {"hour": 5, "minute": 0}
